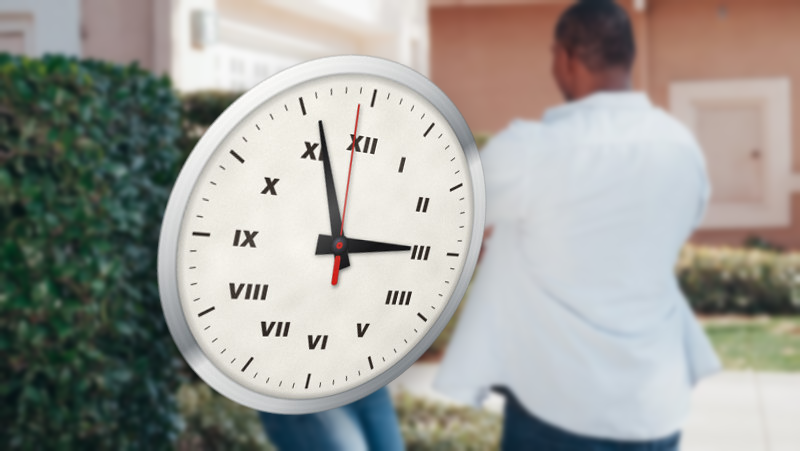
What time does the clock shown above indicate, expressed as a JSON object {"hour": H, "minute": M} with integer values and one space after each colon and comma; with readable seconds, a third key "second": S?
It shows {"hour": 2, "minute": 55, "second": 59}
